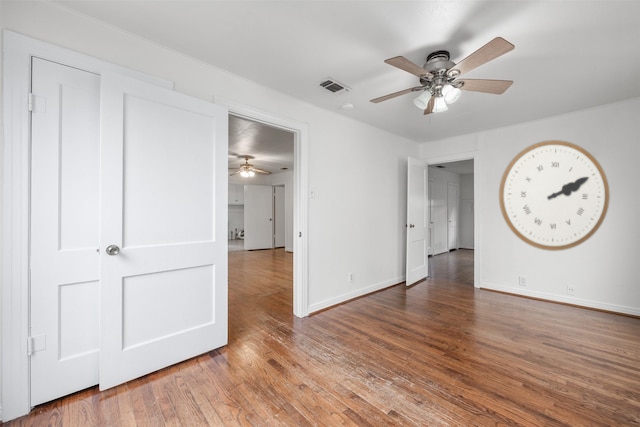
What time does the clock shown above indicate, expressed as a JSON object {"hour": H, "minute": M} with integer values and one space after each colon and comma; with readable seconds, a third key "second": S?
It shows {"hour": 2, "minute": 10}
